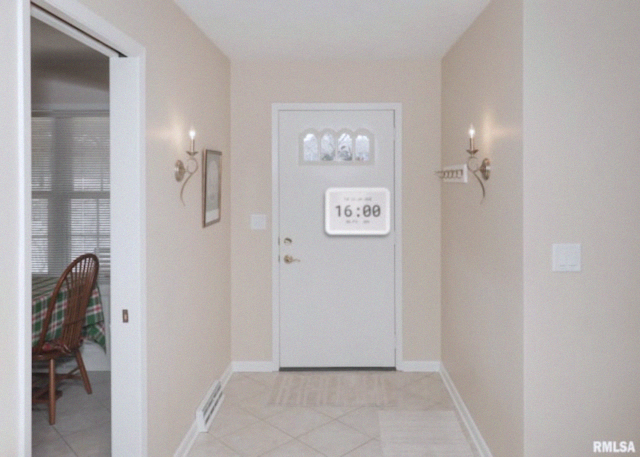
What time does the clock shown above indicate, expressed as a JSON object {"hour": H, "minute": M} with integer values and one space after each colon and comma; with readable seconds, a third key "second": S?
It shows {"hour": 16, "minute": 0}
